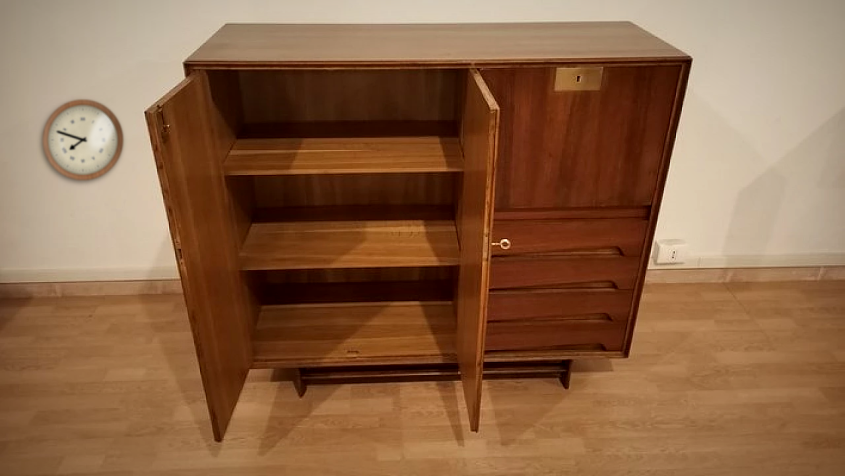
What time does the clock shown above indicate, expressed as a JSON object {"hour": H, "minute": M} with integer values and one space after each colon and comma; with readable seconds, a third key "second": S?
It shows {"hour": 7, "minute": 48}
